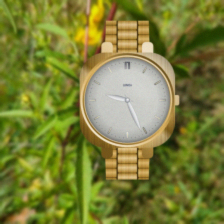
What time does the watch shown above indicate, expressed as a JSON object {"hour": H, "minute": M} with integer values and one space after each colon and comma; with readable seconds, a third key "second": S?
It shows {"hour": 9, "minute": 26}
